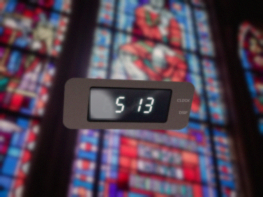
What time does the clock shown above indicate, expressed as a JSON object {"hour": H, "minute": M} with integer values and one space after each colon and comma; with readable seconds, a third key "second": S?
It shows {"hour": 5, "minute": 13}
